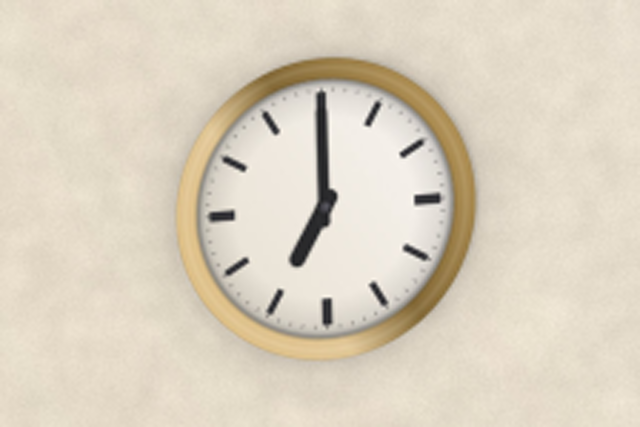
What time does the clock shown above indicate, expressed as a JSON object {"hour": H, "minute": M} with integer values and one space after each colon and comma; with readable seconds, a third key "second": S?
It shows {"hour": 7, "minute": 0}
